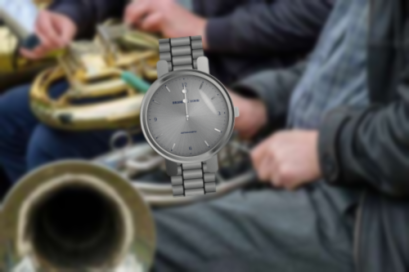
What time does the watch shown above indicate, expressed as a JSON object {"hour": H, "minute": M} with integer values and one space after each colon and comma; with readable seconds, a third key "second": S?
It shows {"hour": 12, "minute": 0}
